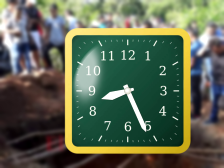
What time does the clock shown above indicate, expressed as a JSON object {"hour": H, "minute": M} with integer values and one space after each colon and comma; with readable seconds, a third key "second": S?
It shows {"hour": 8, "minute": 26}
